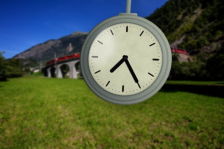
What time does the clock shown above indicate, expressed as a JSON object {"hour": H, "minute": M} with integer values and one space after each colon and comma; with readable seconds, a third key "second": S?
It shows {"hour": 7, "minute": 25}
